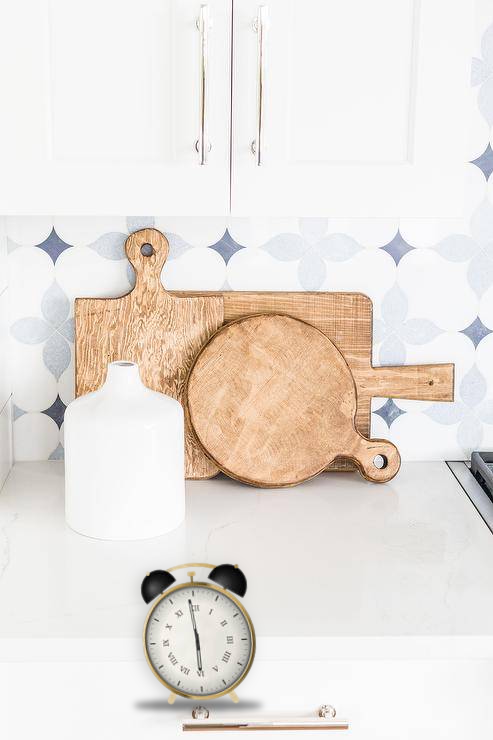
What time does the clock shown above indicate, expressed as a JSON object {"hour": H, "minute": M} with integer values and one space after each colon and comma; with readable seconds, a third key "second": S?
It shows {"hour": 5, "minute": 59}
